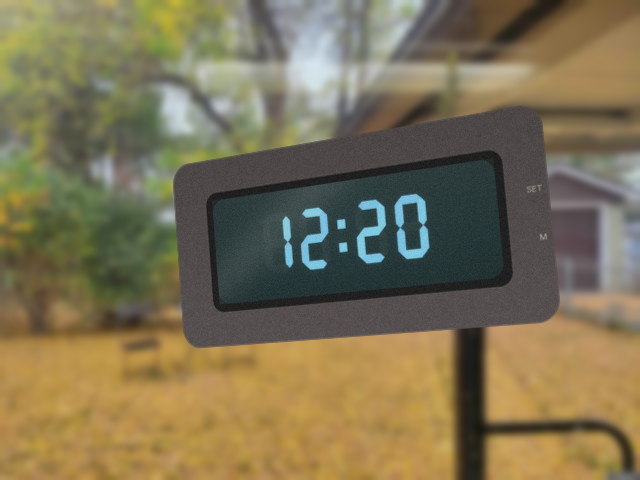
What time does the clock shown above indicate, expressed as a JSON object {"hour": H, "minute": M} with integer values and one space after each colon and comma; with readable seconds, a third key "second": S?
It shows {"hour": 12, "minute": 20}
